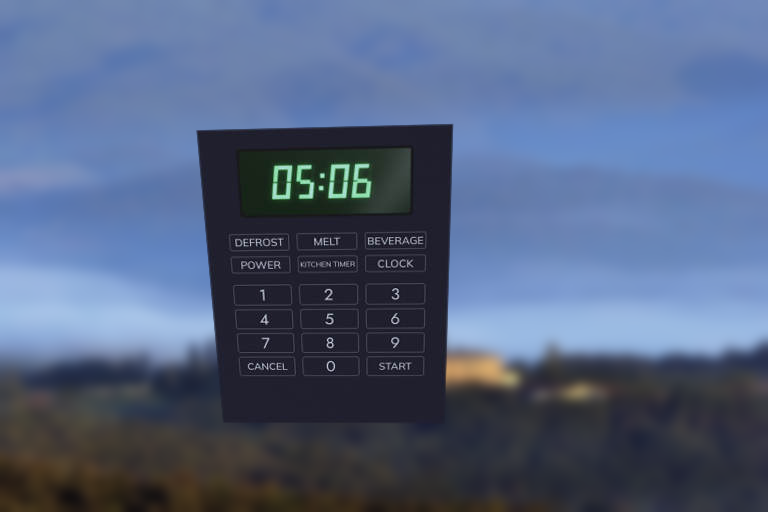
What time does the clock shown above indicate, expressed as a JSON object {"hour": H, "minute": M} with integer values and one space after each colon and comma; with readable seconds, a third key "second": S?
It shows {"hour": 5, "minute": 6}
